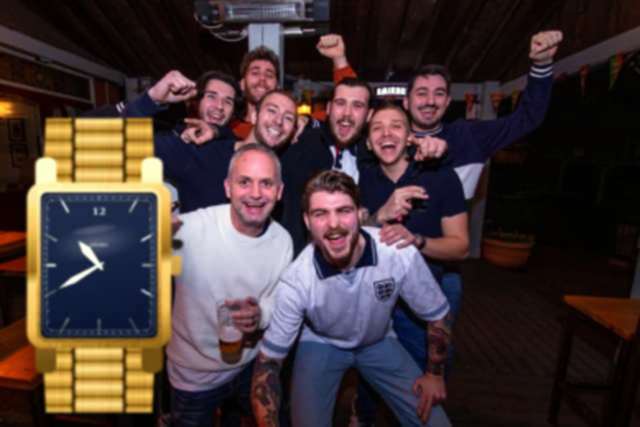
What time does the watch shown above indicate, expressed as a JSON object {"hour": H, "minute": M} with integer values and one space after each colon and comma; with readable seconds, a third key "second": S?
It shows {"hour": 10, "minute": 40}
